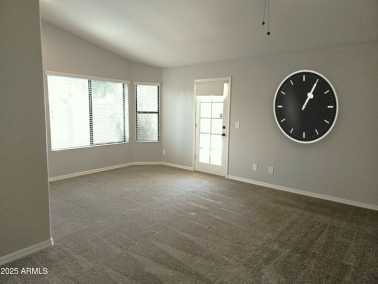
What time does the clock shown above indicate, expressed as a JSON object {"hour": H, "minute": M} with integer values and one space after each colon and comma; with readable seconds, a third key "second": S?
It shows {"hour": 1, "minute": 5}
